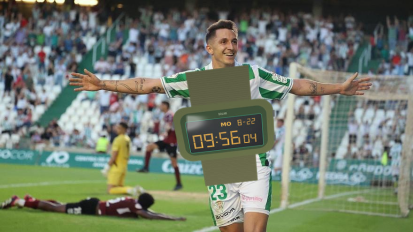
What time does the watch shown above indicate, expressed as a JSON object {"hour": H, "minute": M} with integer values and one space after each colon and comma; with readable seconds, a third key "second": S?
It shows {"hour": 9, "minute": 56, "second": 4}
